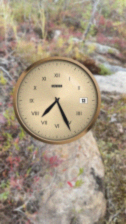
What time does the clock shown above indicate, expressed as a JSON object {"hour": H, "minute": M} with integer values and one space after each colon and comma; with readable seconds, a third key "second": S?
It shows {"hour": 7, "minute": 26}
